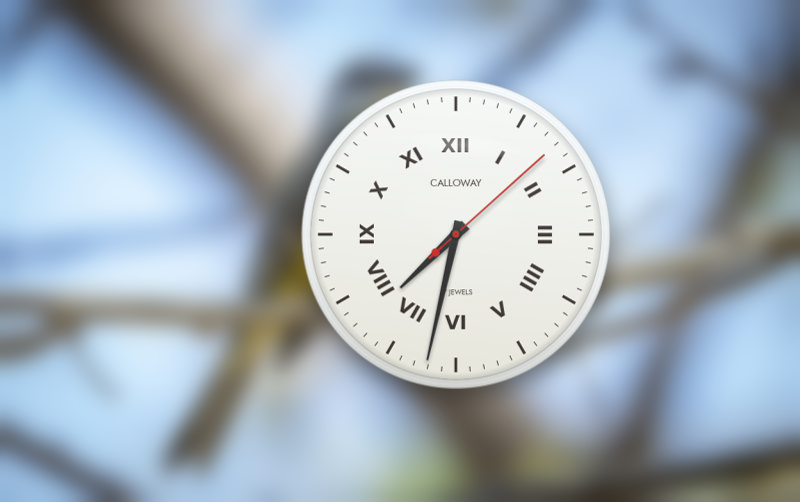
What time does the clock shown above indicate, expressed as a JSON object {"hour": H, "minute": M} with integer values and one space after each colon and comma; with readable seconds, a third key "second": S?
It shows {"hour": 7, "minute": 32, "second": 8}
